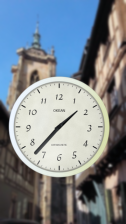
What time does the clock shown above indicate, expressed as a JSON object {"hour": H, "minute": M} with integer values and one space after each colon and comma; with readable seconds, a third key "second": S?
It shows {"hour": 1, "minute": 37}
